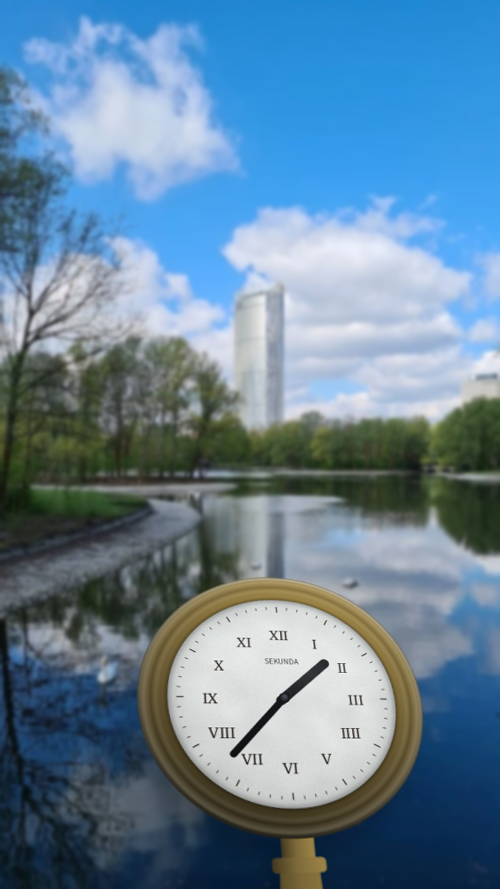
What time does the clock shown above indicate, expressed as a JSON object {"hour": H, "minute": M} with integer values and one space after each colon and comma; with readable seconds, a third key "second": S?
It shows {"hour": 1, "minute": 37}
